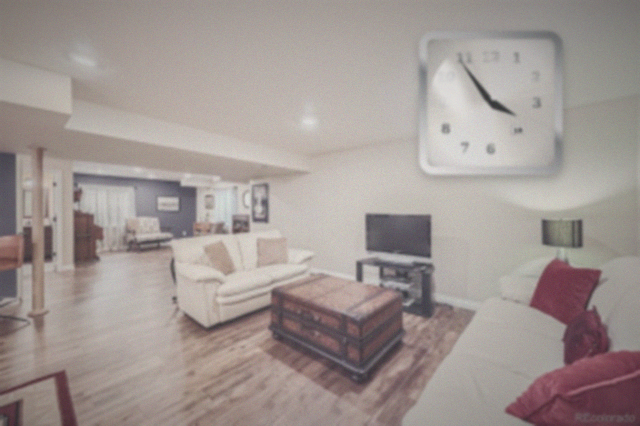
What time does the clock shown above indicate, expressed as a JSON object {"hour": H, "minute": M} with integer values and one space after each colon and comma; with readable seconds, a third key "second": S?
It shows {"hour": 3, "minute": 54}
